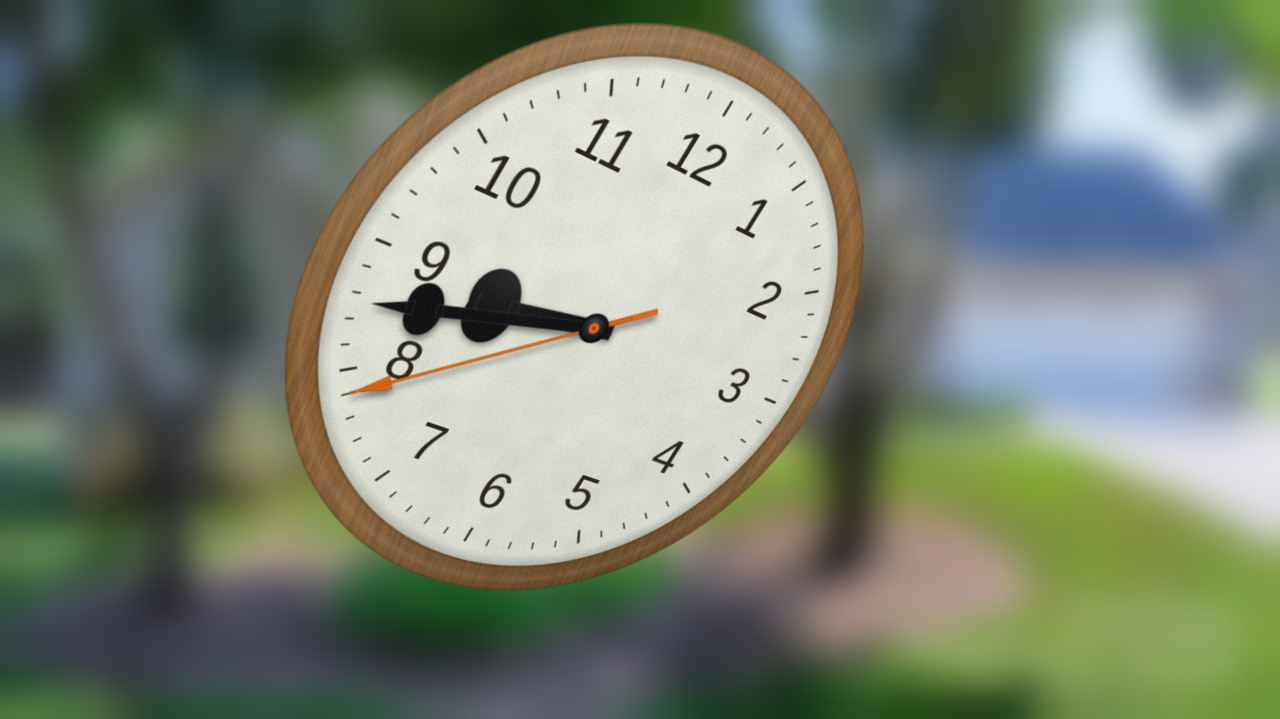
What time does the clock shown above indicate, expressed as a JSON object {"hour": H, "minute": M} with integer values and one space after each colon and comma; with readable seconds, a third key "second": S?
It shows {"hour": 8, "minute": 42, "second": 39}
